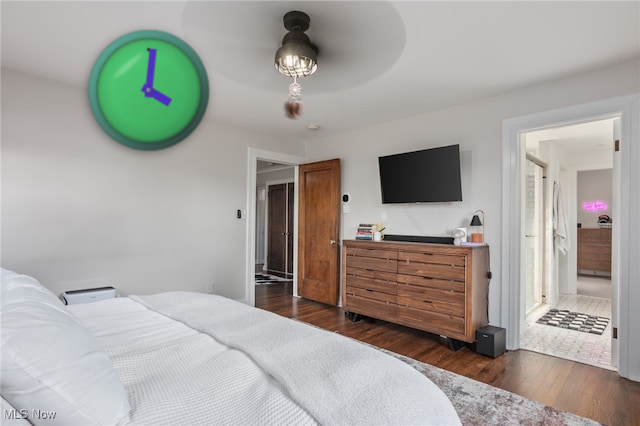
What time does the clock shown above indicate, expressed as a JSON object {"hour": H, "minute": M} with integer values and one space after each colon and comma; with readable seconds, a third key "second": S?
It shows {"hour": 4, "minute": 1}
